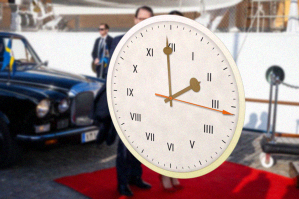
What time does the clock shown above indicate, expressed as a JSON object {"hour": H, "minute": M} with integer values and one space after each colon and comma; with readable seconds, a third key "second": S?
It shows {"hour": 1, "minute": 59, "second": 16}
